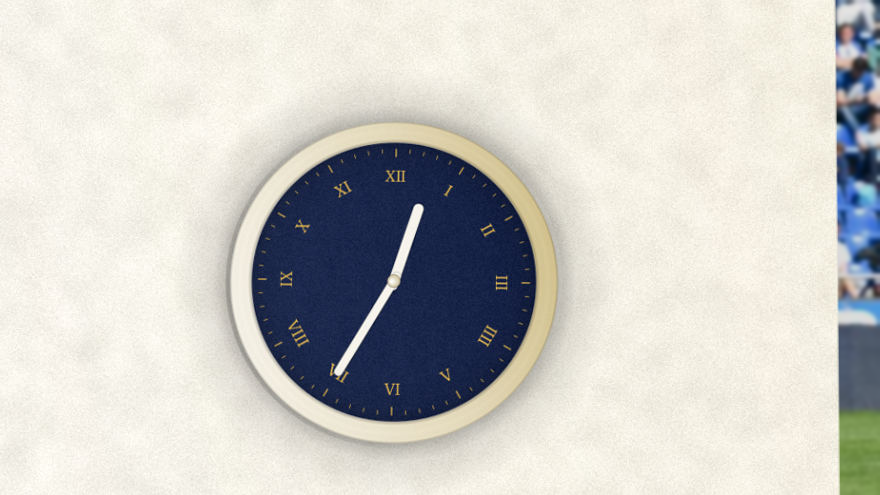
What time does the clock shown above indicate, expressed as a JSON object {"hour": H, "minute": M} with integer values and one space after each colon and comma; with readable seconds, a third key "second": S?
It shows {"hour": 12, "minute": 35}
